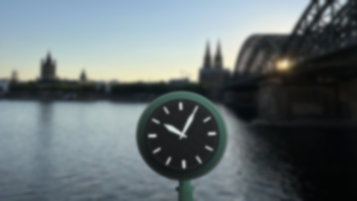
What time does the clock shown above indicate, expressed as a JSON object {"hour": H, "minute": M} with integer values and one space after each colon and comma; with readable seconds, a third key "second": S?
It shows {"hour": 10, "minute": 5}
